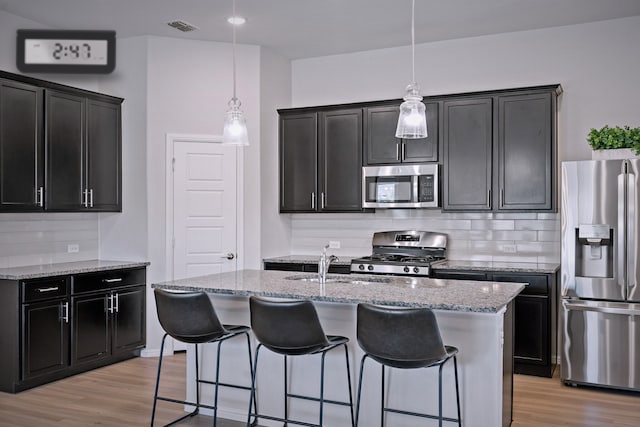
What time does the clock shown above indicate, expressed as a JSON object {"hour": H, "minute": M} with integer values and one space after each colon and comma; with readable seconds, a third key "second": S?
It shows {"hour": 2, "minute": 47}
